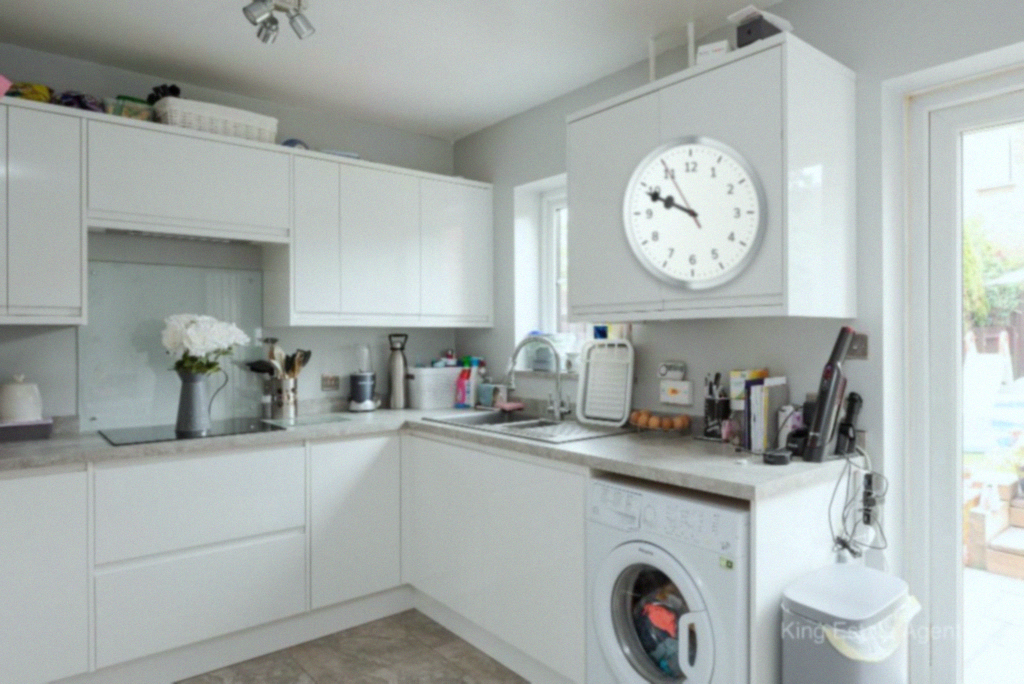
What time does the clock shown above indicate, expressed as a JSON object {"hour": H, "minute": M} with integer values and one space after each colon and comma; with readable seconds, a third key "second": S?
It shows {"hour": 9, "minute": 48, "second": 55}
